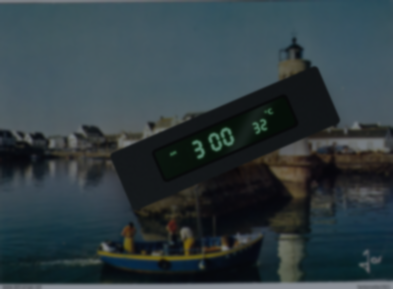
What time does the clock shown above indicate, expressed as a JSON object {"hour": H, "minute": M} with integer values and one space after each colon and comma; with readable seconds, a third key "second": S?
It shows {"hour": 3, "minute": 0}
